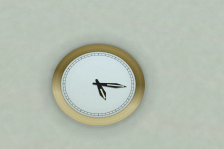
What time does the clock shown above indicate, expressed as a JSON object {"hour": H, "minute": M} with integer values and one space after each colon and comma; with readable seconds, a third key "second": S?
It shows {"hour": 5, "minute": 16}
